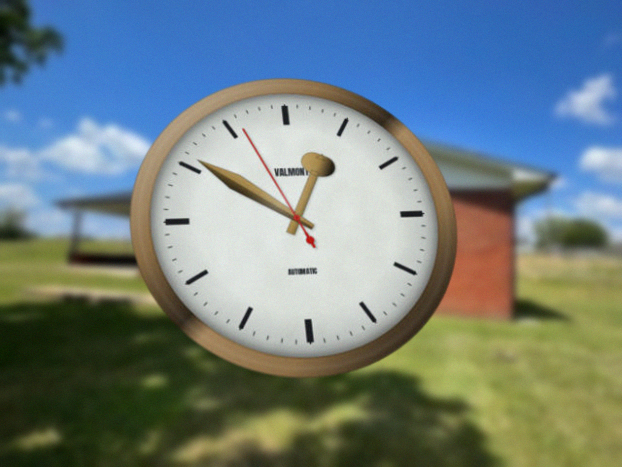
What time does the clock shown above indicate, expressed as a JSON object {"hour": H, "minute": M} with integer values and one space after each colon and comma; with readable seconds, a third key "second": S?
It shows {"hour": 12, "minute": 50, "second": 56}
